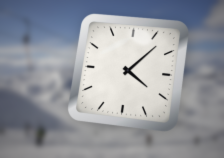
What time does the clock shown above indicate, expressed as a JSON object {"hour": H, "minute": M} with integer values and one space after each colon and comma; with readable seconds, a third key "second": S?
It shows {"hour": 4, "minute": 7}
